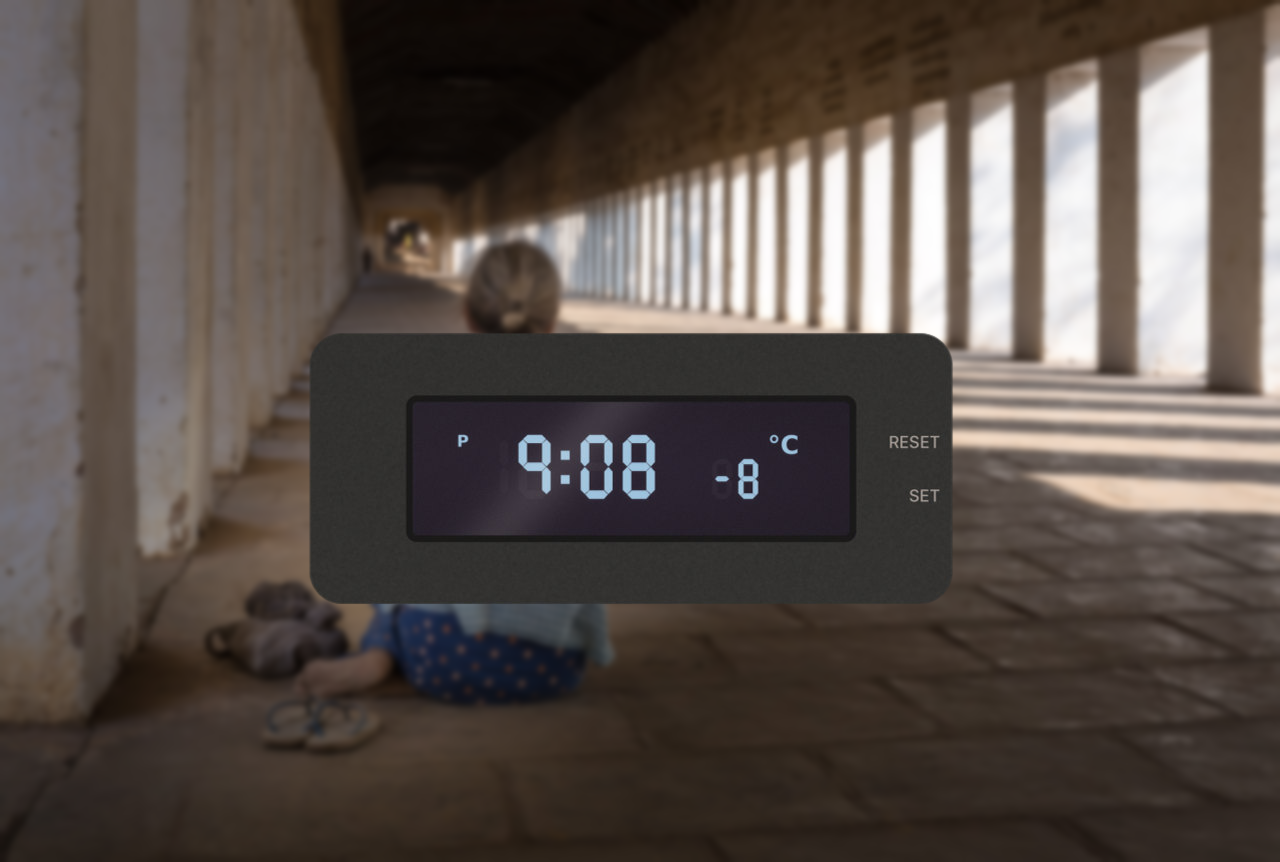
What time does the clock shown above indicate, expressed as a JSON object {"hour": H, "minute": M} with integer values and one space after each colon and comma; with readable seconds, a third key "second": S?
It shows {"hour": 9, "minute": 8}
